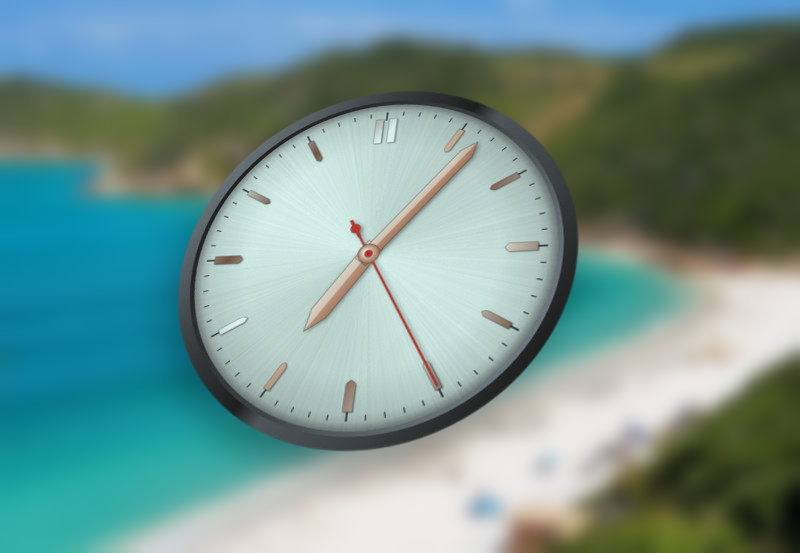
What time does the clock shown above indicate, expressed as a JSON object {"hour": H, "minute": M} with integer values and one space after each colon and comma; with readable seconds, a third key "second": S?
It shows {"hour": 7, "minute": 6, "second": 25}
